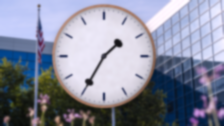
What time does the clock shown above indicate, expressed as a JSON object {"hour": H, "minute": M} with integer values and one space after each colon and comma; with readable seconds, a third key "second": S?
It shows {"hour": 1, "minute": 35}
